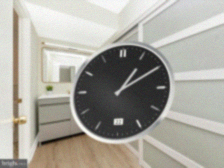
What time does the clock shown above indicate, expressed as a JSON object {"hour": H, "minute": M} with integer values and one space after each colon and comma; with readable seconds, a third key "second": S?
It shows {"hour": 1, "minute": 10}
